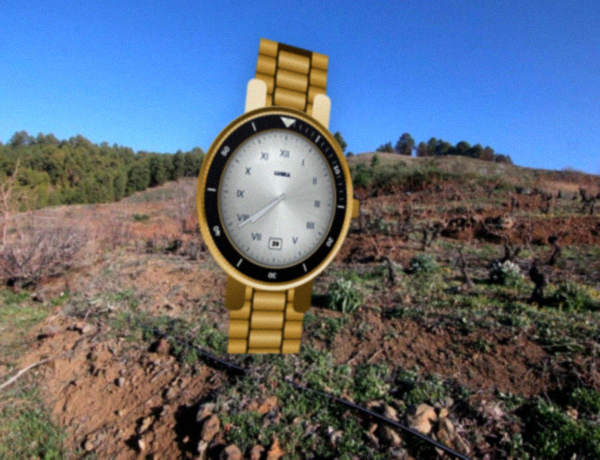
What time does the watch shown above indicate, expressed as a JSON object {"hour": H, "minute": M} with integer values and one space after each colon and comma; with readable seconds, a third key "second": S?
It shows {"hour": 7, "minute": 39}
